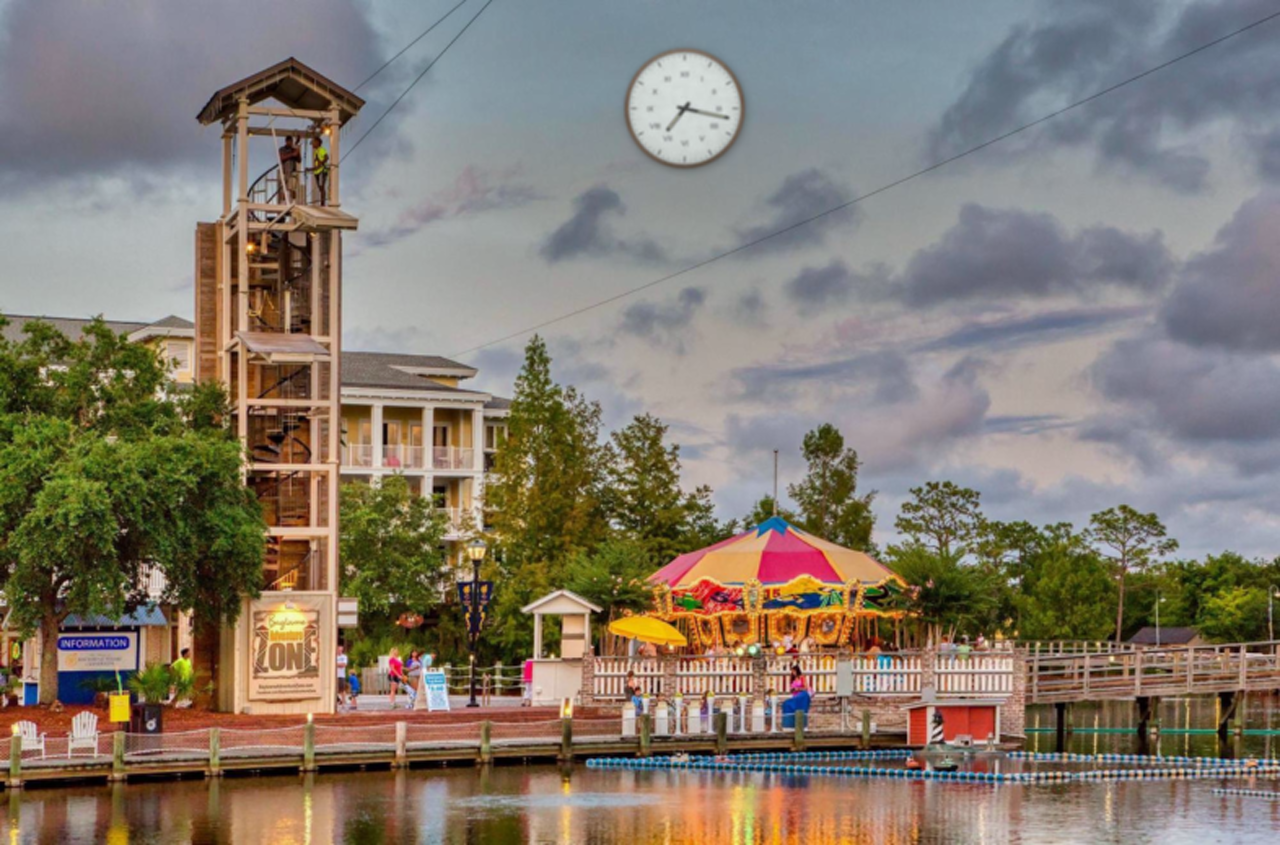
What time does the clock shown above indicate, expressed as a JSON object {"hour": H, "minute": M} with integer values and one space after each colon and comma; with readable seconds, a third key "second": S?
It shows {"hour": 7, "minute": 17}
